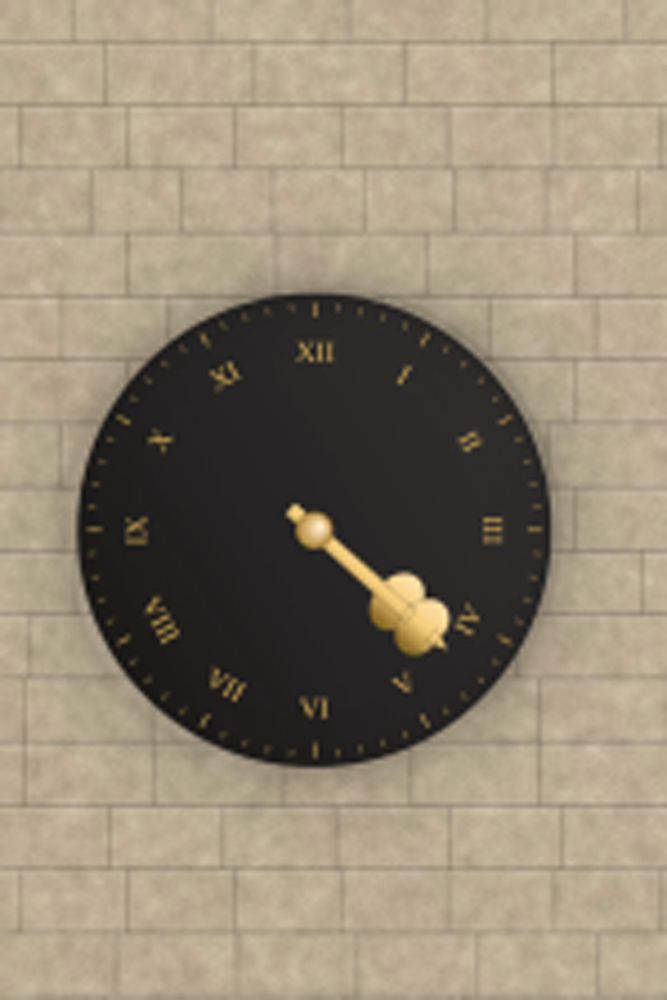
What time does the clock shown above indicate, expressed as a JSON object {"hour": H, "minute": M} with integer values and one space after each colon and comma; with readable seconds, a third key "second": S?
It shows {"hour": 4, "minute": 22}
